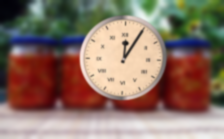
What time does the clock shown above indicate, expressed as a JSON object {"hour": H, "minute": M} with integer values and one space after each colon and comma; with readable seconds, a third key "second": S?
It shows {"hour": 12, "minute": 5}
